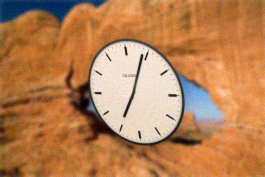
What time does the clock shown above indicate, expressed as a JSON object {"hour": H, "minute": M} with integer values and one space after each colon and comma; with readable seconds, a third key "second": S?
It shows {"hour": 7, "minute": 4}
